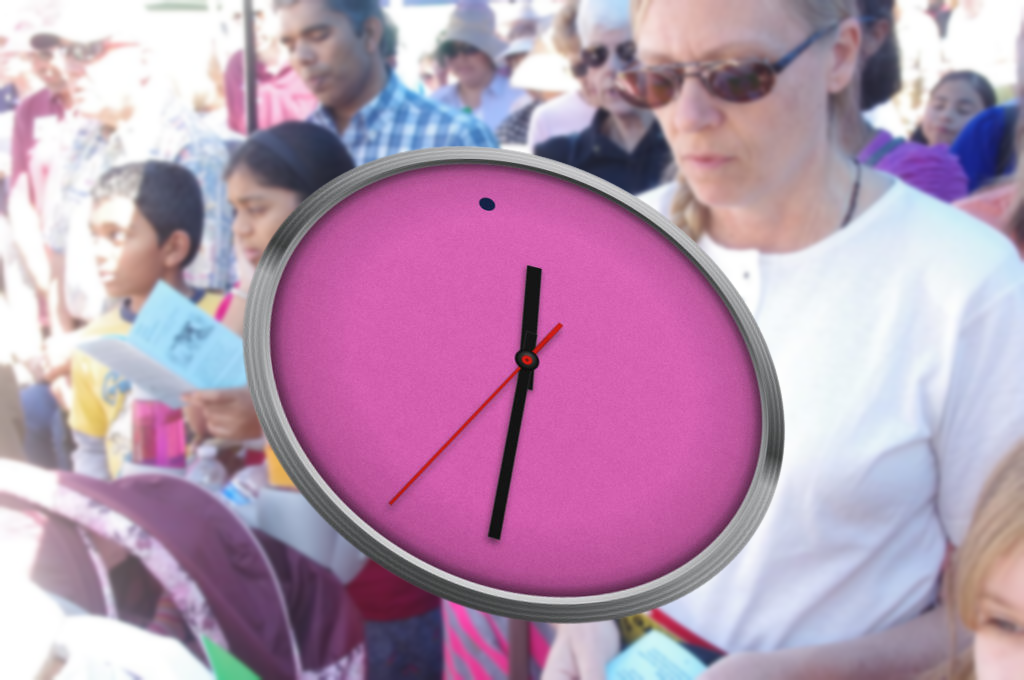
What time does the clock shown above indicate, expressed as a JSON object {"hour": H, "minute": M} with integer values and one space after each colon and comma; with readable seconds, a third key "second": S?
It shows {"hour": 12, "minute": 33, "second": 38}
